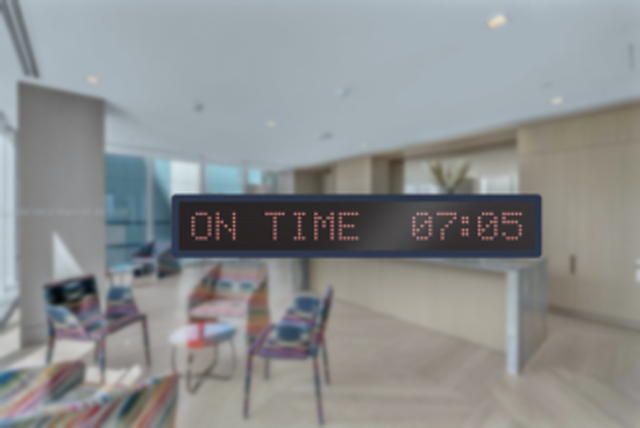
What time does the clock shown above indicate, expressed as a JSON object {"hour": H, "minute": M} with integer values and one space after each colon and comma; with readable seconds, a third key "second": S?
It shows {"hour": 7, "minute": 5}
